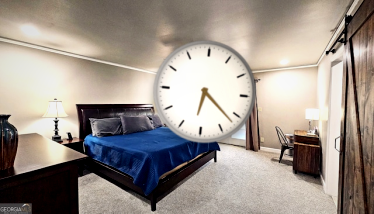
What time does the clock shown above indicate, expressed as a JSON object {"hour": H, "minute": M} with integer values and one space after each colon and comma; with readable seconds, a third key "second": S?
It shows {"hour": 6, "minute": 22}
